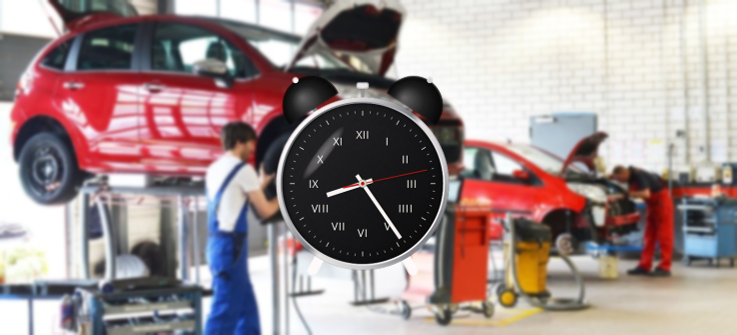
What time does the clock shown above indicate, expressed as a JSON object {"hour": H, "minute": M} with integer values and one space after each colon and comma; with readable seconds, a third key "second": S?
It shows {"hour": 8, "minute": 24, "second": 13}
